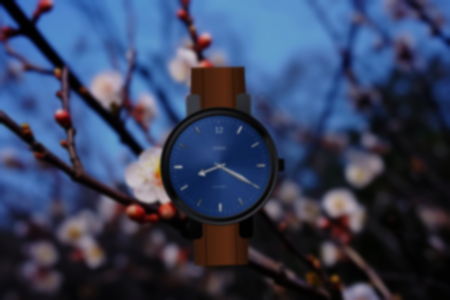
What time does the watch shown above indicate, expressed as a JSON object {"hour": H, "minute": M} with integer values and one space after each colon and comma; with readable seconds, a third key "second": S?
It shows {"hour": 8, "minute": 20}
